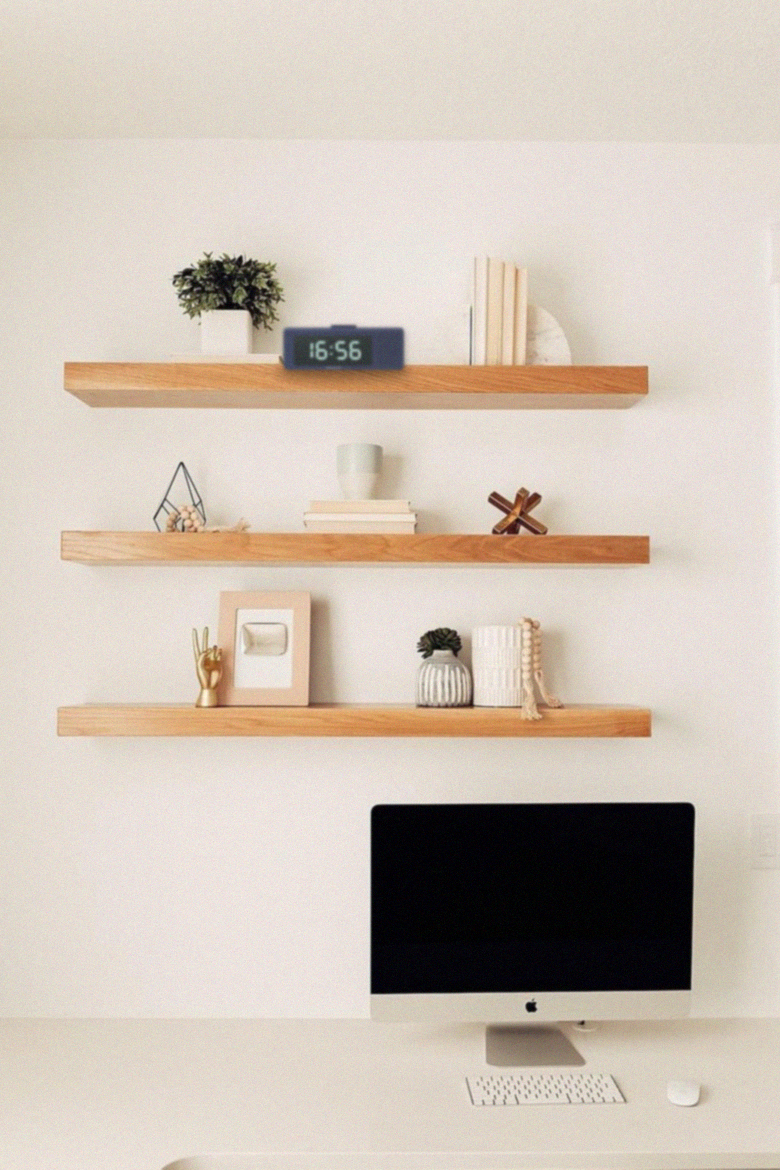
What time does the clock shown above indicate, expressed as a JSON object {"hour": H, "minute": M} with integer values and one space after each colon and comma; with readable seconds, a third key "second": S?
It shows {"hour": 16, "minute": 56}
